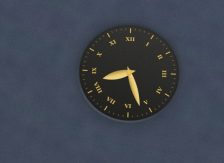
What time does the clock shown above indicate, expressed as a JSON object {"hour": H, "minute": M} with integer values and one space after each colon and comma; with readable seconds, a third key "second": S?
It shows {"hour": 8, "minute": 27}
